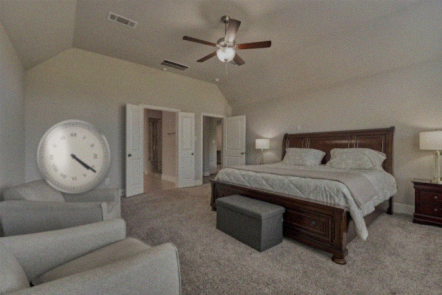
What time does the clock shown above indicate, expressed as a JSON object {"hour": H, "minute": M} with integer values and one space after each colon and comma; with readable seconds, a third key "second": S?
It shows {"hour": 4, "minute": 21}
